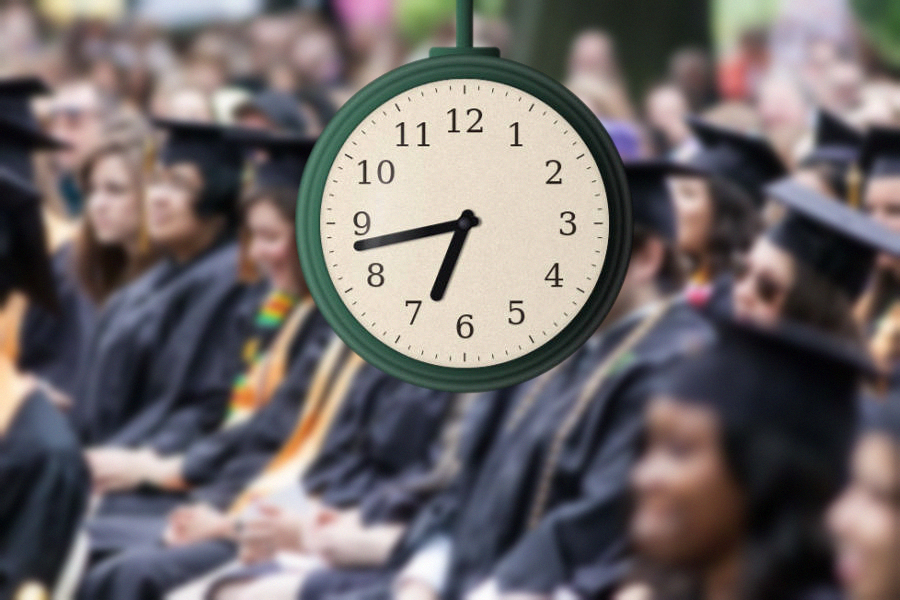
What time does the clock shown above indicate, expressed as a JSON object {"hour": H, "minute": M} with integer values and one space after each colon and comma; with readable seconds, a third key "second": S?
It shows {"hour": 6, "minute": 43}
